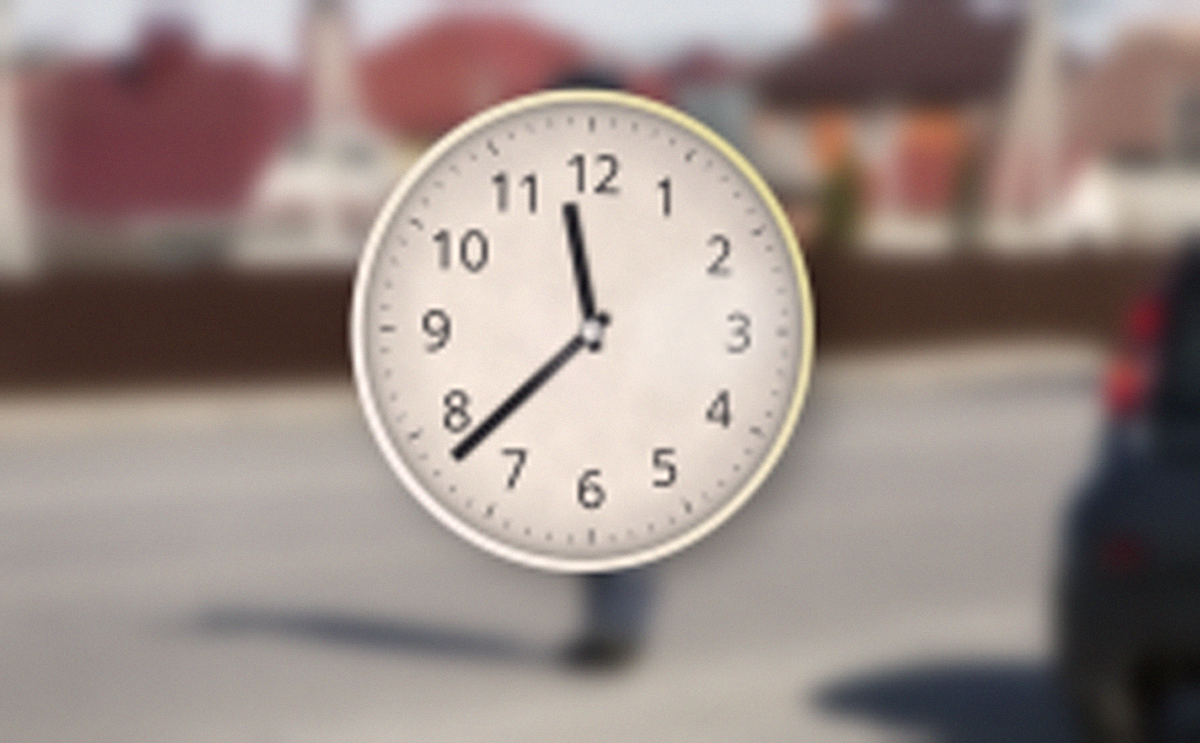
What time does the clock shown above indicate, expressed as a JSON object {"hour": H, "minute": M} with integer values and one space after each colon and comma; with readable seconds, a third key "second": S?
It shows {"hour": 11, "minute": 38}
